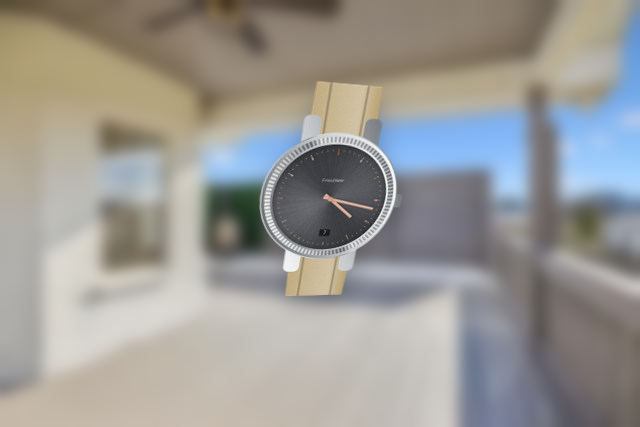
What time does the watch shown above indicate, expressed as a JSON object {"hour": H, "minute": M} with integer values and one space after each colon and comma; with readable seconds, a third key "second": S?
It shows {"hour": 4, "minute": 17}
